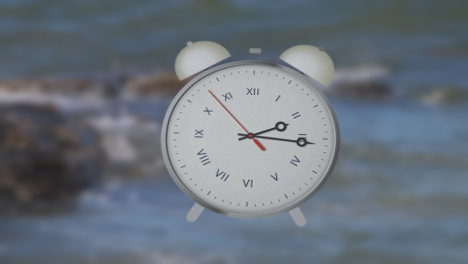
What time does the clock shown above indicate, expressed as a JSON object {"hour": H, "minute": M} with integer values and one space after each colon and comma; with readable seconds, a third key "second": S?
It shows {"hour": 2, "minute": 15, "second": 53}
